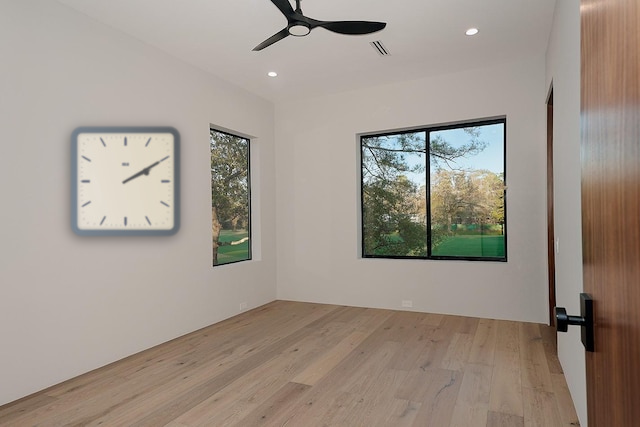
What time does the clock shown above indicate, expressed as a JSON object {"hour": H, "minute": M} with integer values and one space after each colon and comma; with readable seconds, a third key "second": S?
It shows {"hour": 2, "minute": 10}
